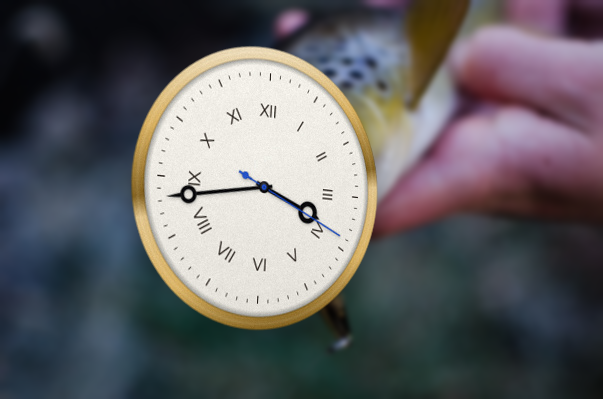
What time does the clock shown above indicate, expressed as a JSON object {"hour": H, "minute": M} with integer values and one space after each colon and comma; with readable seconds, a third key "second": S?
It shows {"hour": 3, "minute": 43, "second": 19}
